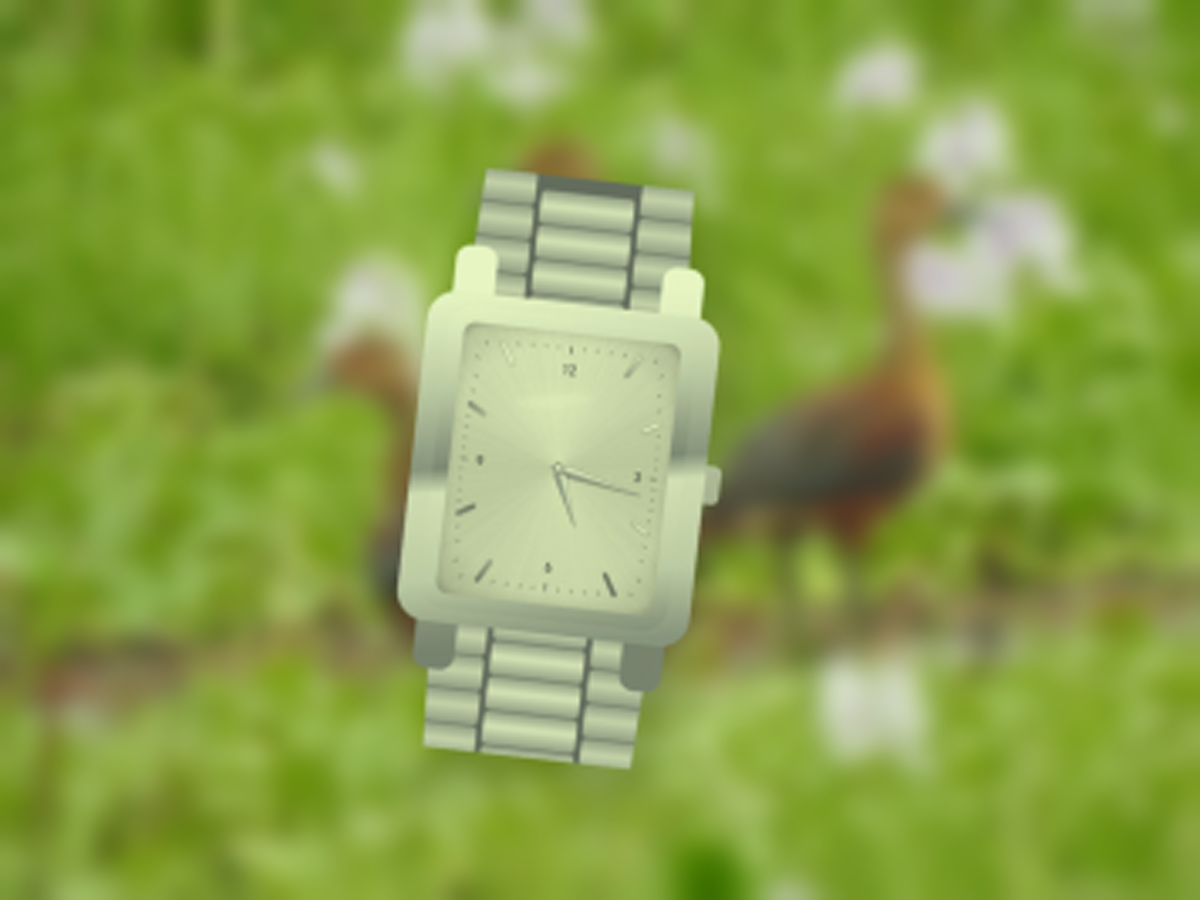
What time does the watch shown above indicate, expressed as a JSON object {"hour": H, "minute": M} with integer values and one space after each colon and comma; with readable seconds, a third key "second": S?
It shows {"hour": 5, "minute": 17}
